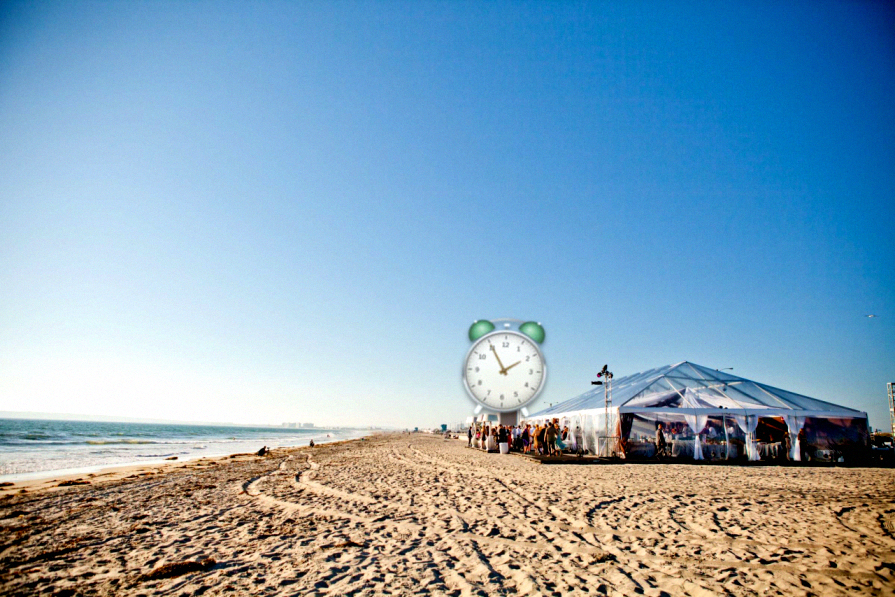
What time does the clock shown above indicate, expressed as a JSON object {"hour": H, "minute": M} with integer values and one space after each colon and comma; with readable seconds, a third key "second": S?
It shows {"hour": 1, "minute": 55}
